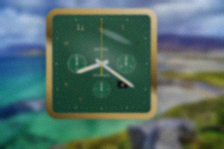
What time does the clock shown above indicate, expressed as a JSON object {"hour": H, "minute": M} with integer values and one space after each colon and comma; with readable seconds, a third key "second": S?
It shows {"hour": 8, "minute": 21}
